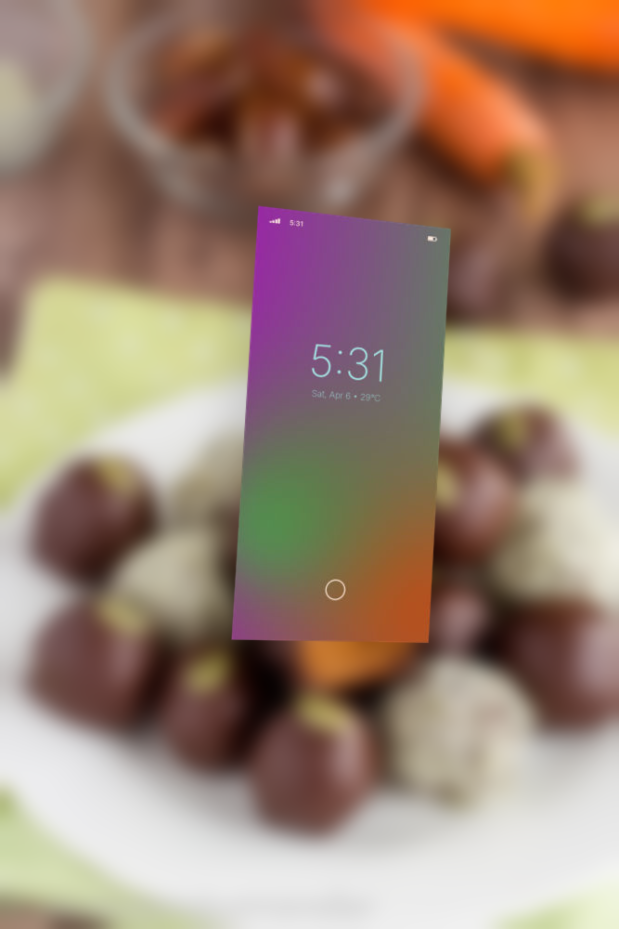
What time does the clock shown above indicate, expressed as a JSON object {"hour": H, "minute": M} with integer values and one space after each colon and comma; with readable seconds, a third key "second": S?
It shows {"hour": 5, "minute": 31}
